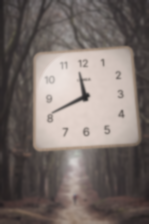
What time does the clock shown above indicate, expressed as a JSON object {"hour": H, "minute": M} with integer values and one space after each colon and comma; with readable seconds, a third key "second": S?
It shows {"hour": 11, "minute": 41}
